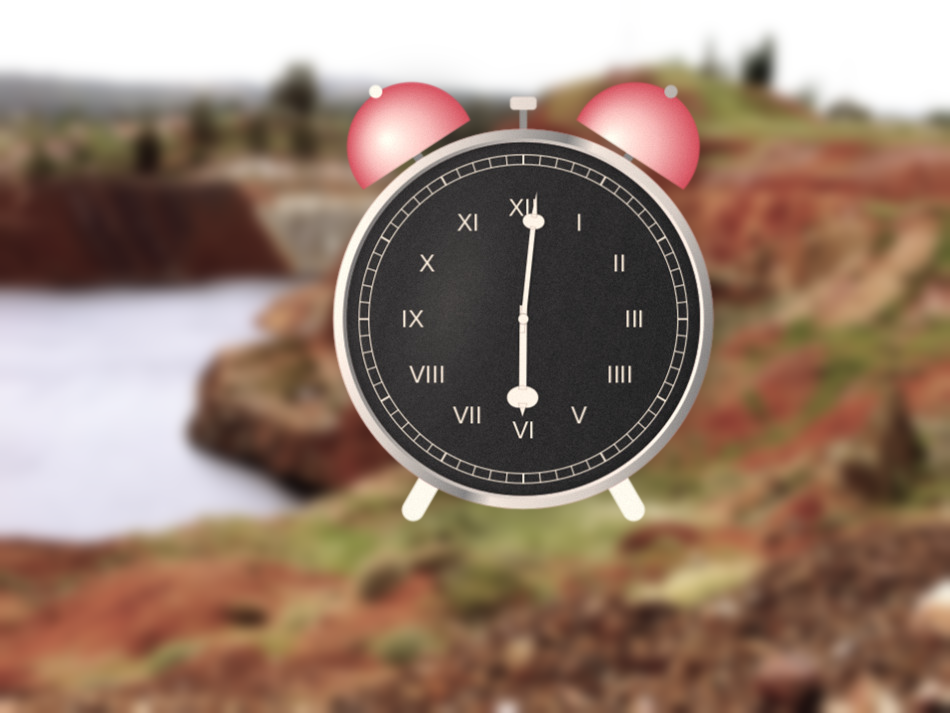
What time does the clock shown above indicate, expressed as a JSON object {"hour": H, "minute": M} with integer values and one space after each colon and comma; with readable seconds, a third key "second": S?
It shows {"hour": 6, "minute": 1}
